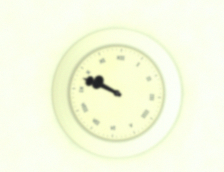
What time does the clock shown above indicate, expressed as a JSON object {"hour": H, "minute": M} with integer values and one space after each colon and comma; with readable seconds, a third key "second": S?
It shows {"hour": 9, "minute": 48}
